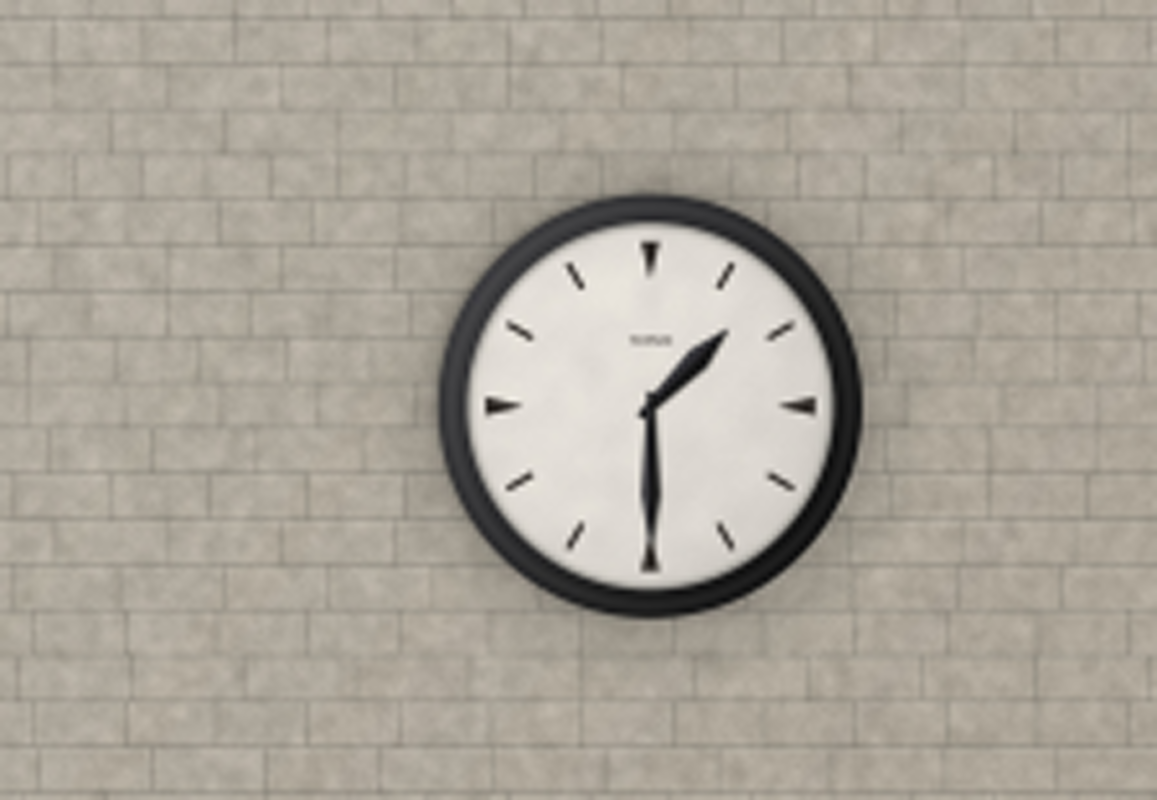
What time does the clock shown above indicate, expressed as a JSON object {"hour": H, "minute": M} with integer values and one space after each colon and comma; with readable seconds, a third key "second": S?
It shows {"hour": 1, "minute": 30}
